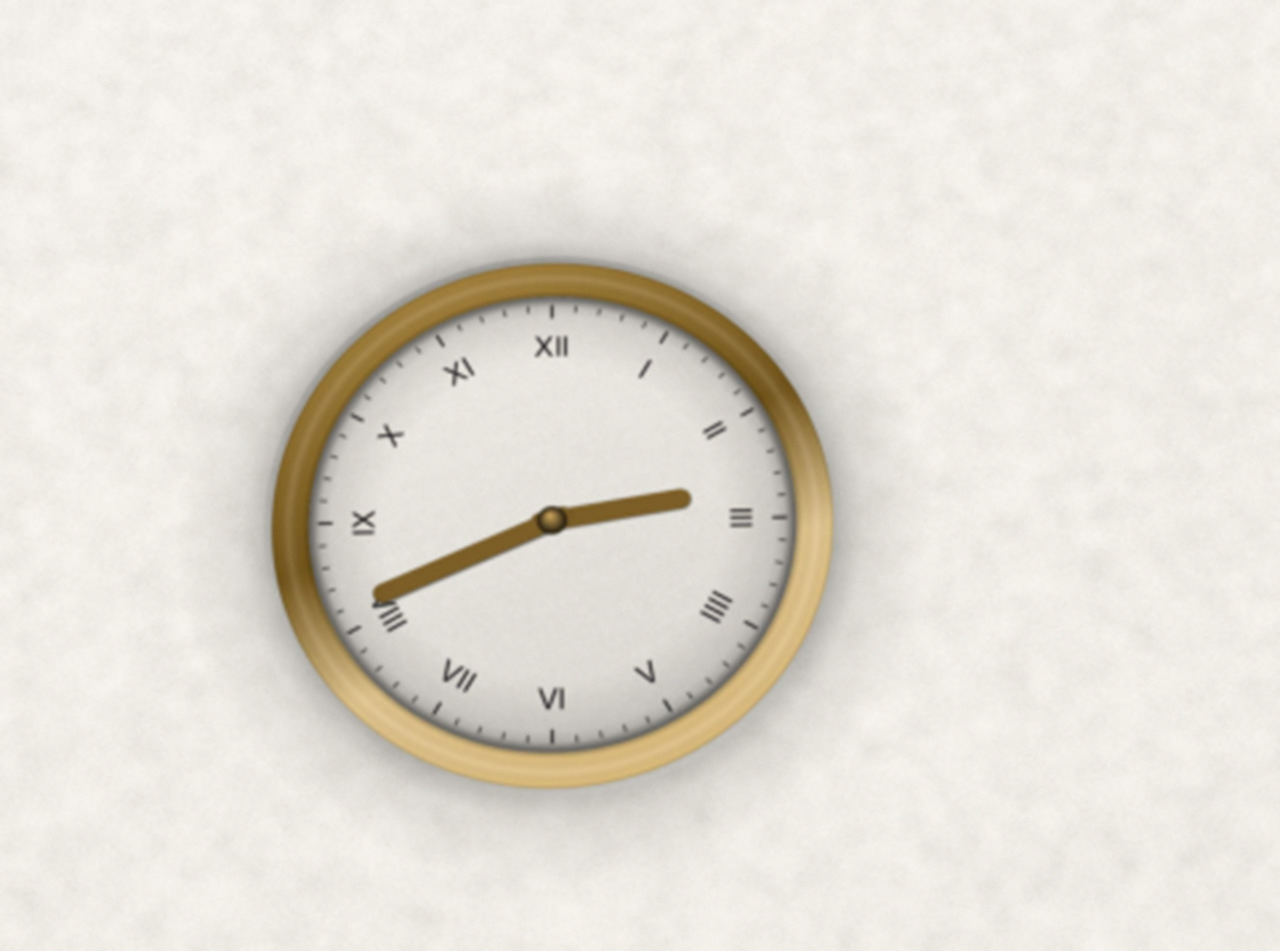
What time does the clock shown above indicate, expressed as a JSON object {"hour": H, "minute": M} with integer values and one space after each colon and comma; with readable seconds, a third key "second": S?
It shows {"hour": 2, "minute": 41}
